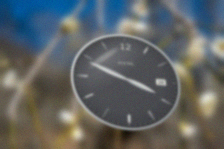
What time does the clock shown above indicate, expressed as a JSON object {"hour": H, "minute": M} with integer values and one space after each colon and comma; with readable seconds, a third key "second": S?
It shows {"hour": 3, "minute": 49}
